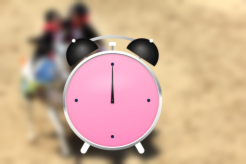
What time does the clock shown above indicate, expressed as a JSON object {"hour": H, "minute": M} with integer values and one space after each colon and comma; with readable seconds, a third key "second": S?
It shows {"hour": 12, "minute": 0}
